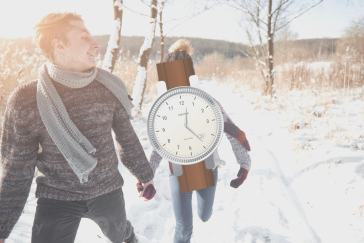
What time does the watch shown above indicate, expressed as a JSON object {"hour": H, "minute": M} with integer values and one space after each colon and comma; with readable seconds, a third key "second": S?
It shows {"hour": 12, "minute": 24}
